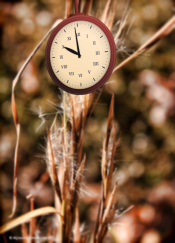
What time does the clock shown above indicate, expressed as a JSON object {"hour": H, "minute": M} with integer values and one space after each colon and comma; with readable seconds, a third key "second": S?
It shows {"hour": 9, "minute": 59}
